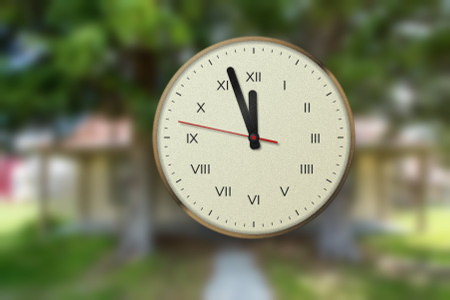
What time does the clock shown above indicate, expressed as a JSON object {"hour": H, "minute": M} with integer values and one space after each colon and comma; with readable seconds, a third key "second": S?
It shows {"hour": 11, "minute": 56, "second": 47}
